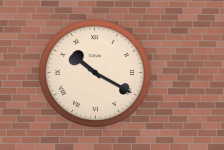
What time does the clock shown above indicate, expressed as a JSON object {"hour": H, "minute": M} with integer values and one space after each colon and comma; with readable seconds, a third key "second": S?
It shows {"hour": 10, "minute": 20}
